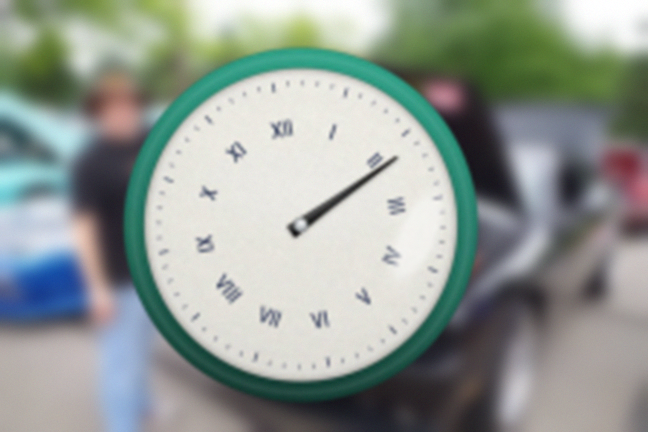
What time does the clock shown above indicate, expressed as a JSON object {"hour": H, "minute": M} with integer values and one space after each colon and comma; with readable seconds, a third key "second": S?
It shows {"hour": 2, "minute": 11}
